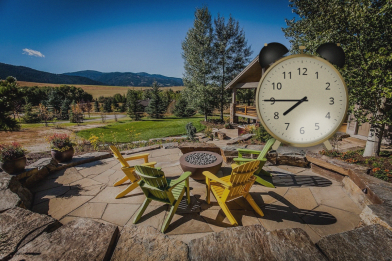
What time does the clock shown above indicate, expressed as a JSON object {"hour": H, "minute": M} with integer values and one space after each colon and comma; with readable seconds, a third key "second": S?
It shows {"hour": 7, "minute": 45}
